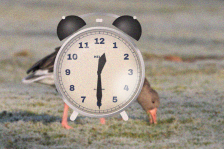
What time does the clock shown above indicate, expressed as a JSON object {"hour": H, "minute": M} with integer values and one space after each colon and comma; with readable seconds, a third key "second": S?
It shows {"hour": 12, "minute": 30}
